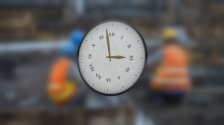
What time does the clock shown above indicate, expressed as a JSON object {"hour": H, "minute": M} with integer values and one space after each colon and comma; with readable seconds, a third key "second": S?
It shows {"hour": 2, "minute": 58}
